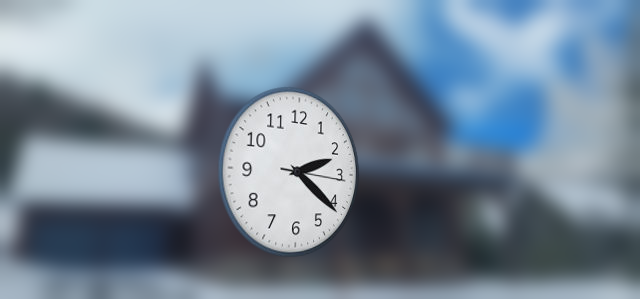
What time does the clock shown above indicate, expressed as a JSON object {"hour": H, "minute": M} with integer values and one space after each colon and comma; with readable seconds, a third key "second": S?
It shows {"hour": 2, "minute": 21, "second": 16}
